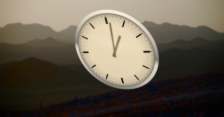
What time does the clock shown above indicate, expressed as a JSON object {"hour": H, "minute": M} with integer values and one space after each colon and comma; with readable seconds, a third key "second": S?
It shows {"hour": 1, "minute": 1}
